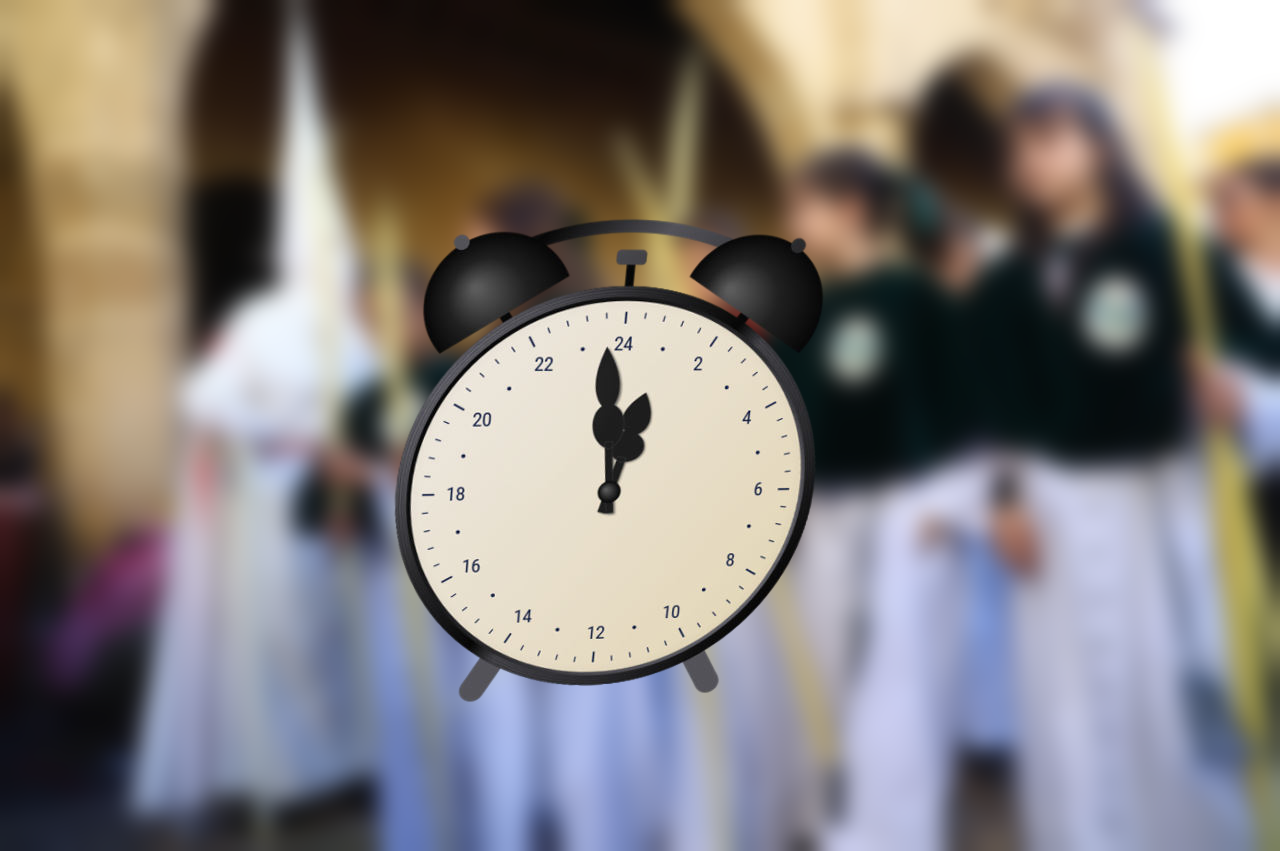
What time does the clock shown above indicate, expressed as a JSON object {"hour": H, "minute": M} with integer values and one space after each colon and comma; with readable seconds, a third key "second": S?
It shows {"hour": 0, "minute": 59}
